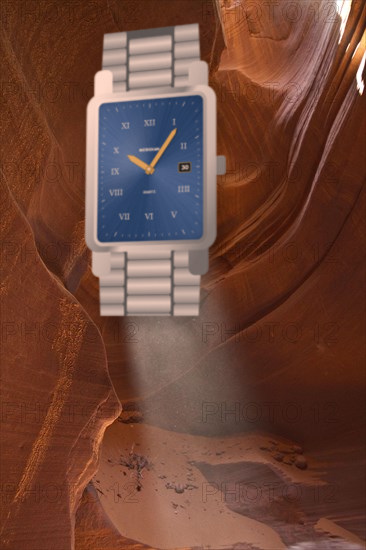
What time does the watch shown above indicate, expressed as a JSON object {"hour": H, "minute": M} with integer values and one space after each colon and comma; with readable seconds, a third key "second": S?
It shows {"hour": 10, "minute": 6}
